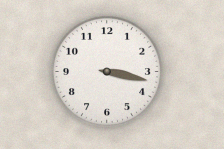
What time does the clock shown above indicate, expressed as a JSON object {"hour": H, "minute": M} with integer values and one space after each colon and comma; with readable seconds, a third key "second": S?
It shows {"hour": 3, "minute": 17}
